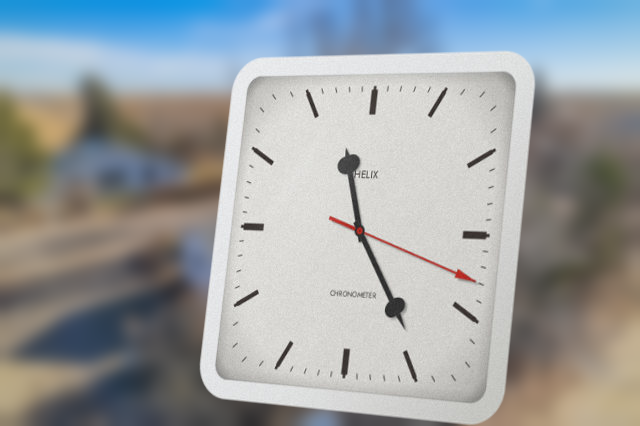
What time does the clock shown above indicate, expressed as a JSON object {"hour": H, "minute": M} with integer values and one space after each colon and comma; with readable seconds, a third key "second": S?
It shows {"hour": 11, "minute": 24, "second": 18}
